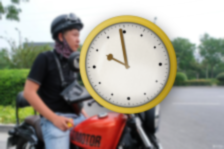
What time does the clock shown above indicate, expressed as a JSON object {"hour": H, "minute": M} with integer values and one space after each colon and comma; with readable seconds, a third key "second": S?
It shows {"hour": 9, "minute": 59}
